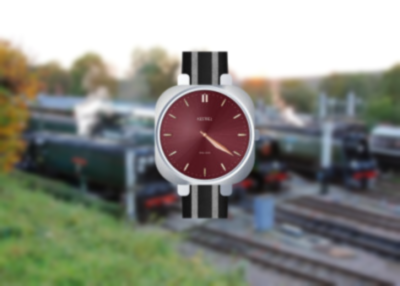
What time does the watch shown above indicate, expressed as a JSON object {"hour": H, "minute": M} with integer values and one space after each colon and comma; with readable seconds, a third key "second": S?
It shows {"hour": 4, "minute": 21}
